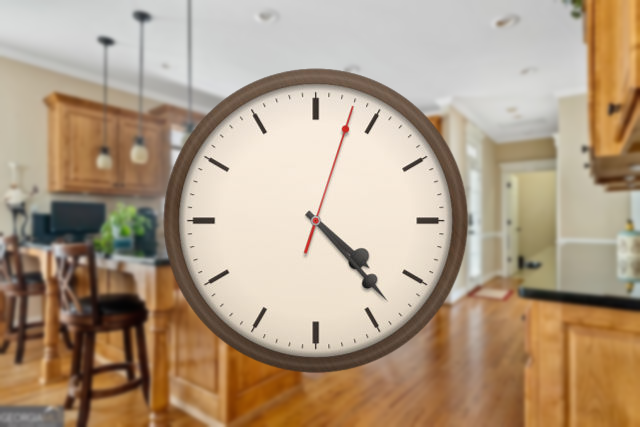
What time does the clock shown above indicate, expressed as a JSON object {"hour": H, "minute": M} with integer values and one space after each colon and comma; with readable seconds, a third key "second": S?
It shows {"hour": 4, "minute": 23, "second": 3}
